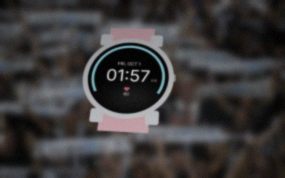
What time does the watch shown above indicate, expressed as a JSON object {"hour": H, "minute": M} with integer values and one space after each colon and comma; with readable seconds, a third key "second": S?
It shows {"hour": 1, "minute": 57}
